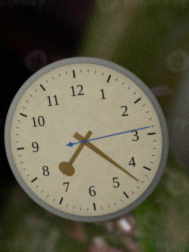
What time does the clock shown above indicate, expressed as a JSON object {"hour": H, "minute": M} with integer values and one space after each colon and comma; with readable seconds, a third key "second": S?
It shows {"hour": 7, "minute": 22, "second": 14}
